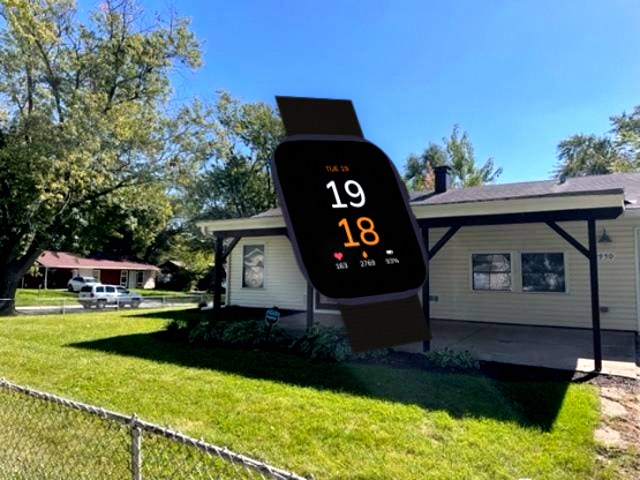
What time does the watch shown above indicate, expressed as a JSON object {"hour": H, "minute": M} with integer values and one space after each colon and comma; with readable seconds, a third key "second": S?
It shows {"hour": 19, "minute": 18}
